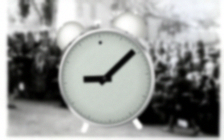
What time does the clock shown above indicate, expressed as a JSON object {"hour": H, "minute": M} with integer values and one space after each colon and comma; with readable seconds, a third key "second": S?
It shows {"hour": 9, "minute": 9}
